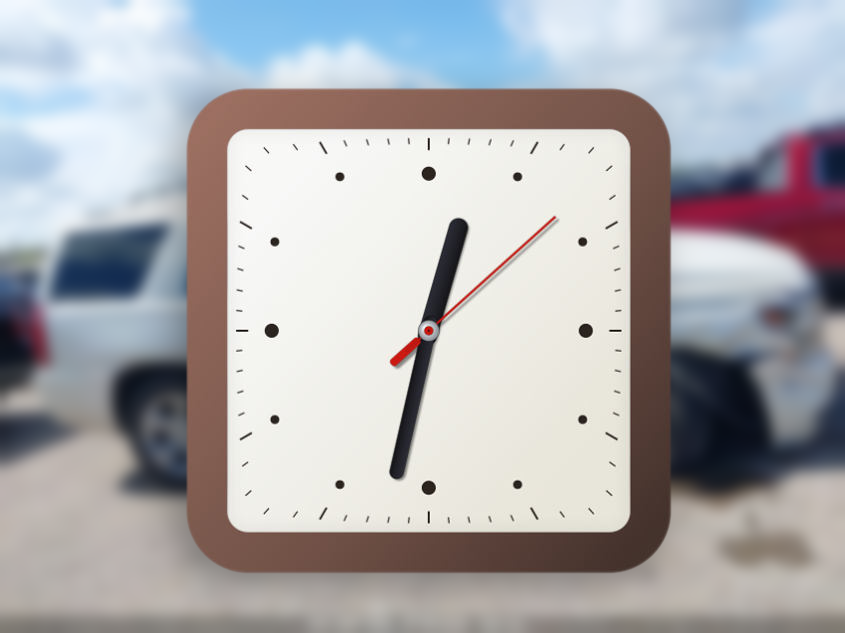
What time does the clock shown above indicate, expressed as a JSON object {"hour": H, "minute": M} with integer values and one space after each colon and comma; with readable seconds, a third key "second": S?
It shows {"hour": 12, "minute": 32, "second": 8}
